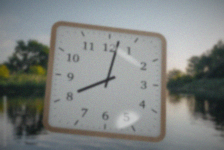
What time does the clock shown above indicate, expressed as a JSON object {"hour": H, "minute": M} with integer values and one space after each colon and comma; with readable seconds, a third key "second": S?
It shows {"hour": 8, "minute": 2}
